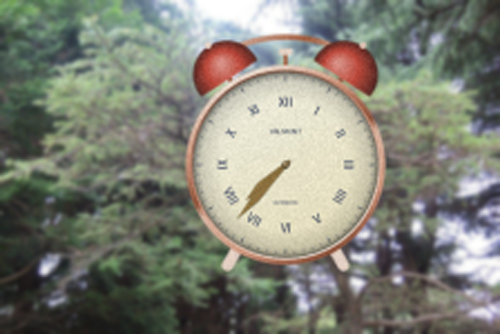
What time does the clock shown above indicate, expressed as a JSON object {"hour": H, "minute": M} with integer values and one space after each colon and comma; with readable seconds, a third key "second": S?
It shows {"hour": 7, "minute": 37}
